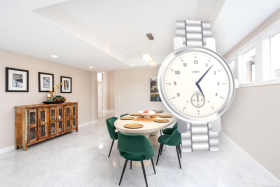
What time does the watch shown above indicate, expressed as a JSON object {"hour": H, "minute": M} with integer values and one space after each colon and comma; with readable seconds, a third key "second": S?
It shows {"hour": 5, "minute": 7}
